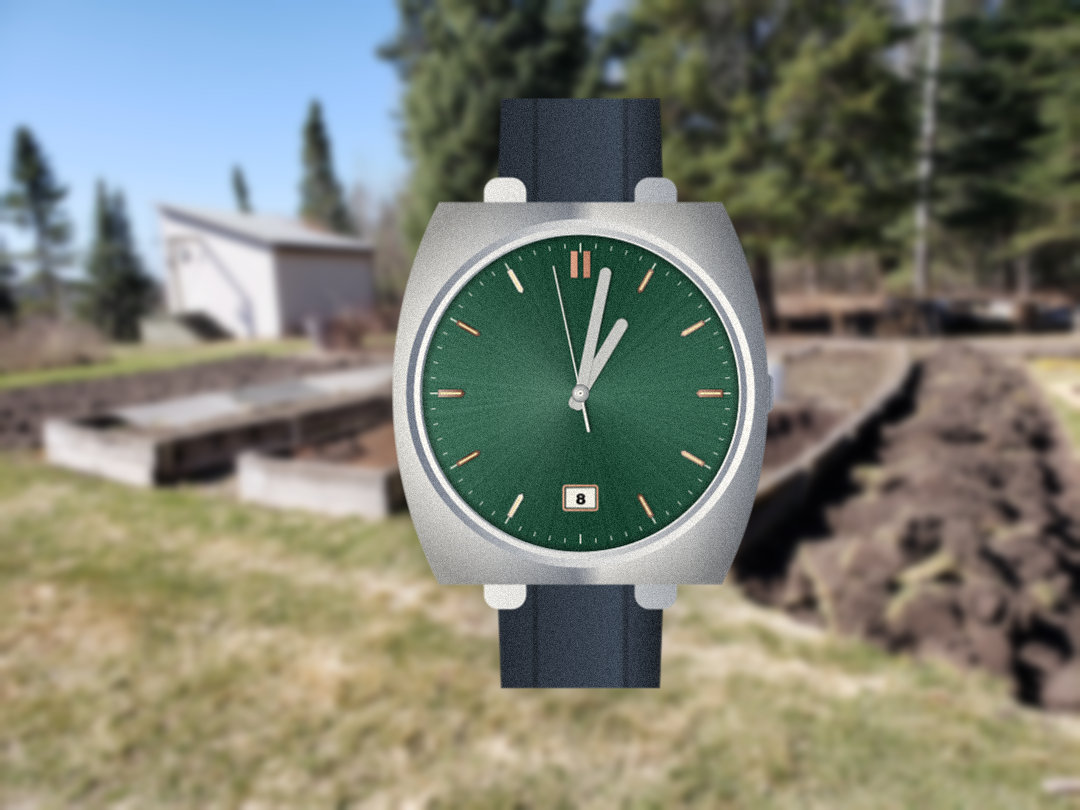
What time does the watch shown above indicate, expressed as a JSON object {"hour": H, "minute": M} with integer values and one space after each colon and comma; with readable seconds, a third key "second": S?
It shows {"hour": 1, "minute": 1, "second": 58}
